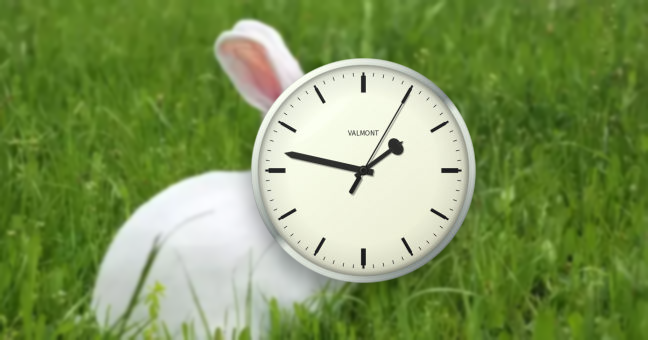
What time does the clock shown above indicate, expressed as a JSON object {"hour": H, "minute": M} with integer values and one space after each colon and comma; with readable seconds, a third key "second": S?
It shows {"hour": 1, "minute": 47, "second": 5}
